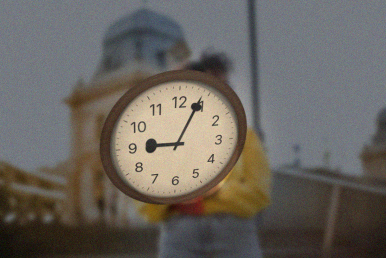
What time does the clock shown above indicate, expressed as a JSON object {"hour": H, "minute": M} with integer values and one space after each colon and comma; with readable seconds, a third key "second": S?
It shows {"hour": 9, "minute": 4}
